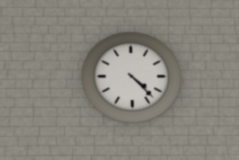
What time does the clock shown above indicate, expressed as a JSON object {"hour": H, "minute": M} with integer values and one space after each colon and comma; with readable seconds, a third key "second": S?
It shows {"hour": 4, "minute": 23}
